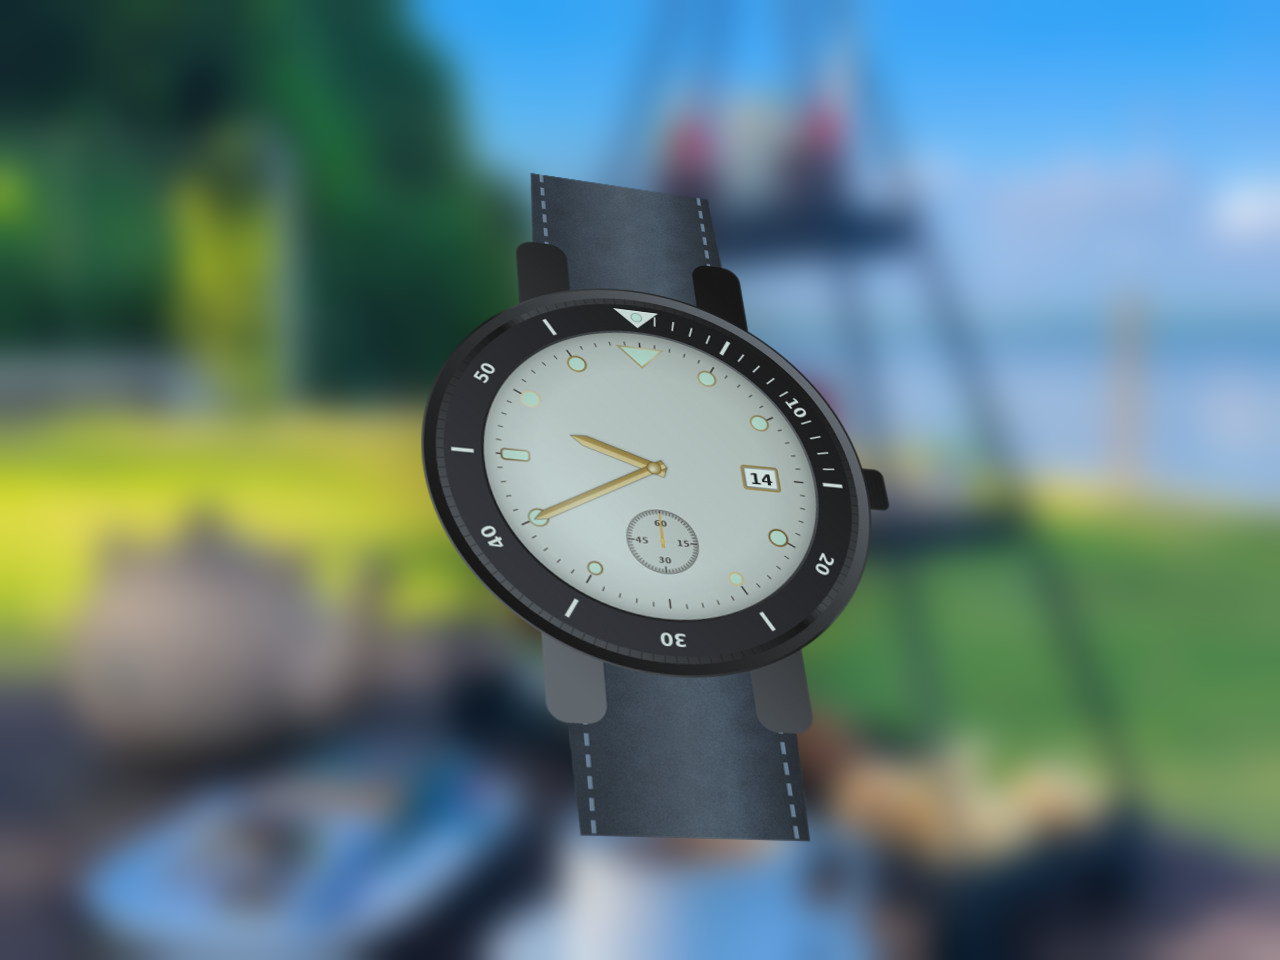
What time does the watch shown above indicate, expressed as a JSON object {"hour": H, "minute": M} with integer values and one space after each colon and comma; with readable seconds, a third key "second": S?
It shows {"hour": 9, "minute": 40}
